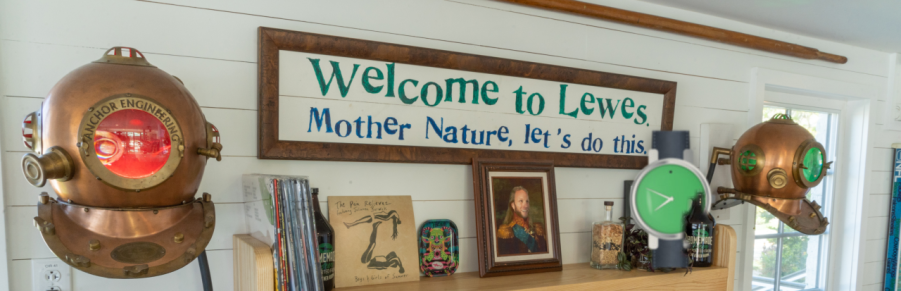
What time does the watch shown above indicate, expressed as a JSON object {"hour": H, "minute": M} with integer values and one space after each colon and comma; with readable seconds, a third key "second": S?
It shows {"hour": 7, "minute": 49}
